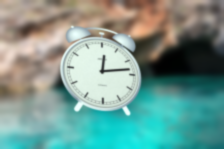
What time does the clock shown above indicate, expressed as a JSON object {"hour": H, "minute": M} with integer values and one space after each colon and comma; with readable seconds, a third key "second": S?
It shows {"hour": 12, "minute": 13}
